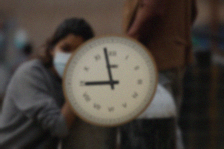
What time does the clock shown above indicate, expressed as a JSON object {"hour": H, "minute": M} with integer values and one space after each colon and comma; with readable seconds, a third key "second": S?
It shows {"hour": 8, "minute": 58}
